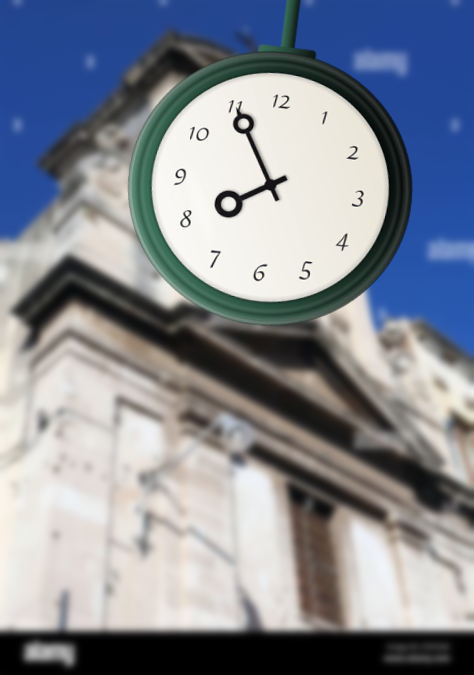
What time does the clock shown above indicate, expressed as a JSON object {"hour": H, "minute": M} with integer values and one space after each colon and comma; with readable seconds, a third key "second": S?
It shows {"hour": 7, "minute": 55}
